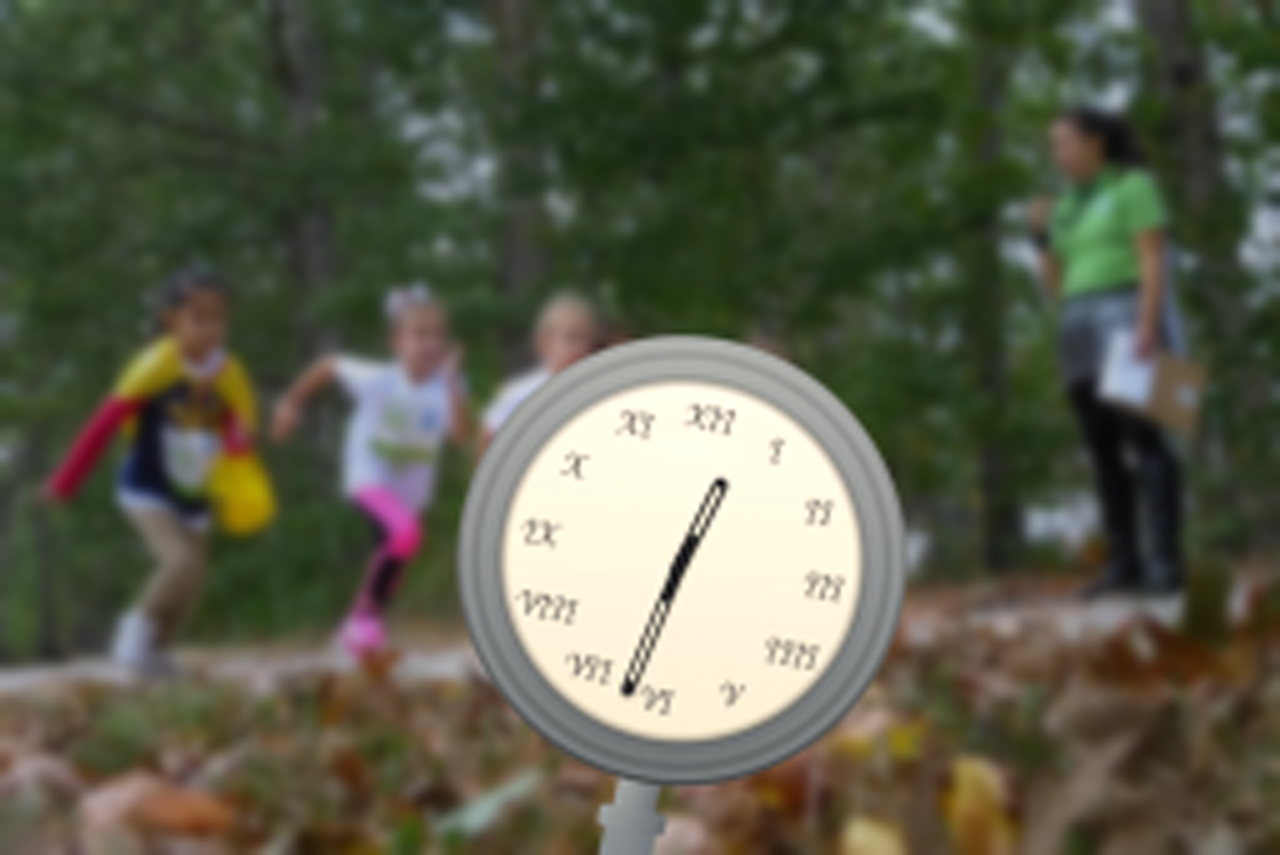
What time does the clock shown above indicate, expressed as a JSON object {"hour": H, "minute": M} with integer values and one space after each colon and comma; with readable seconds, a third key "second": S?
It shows {"hour": 12, "minute": 32}
